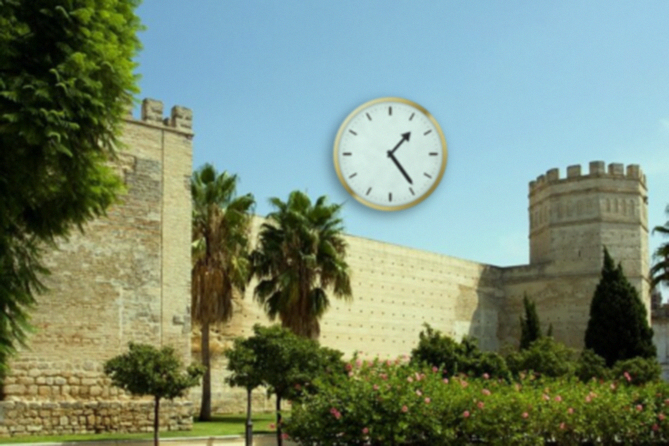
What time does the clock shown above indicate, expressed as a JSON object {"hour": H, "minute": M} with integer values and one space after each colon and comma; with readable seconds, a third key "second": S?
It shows {"hour": 1, "minute": 24}
